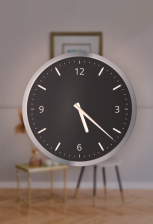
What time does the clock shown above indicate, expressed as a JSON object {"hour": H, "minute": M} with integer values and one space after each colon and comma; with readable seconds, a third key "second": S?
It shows {"hour": 5, "minute": 22}
